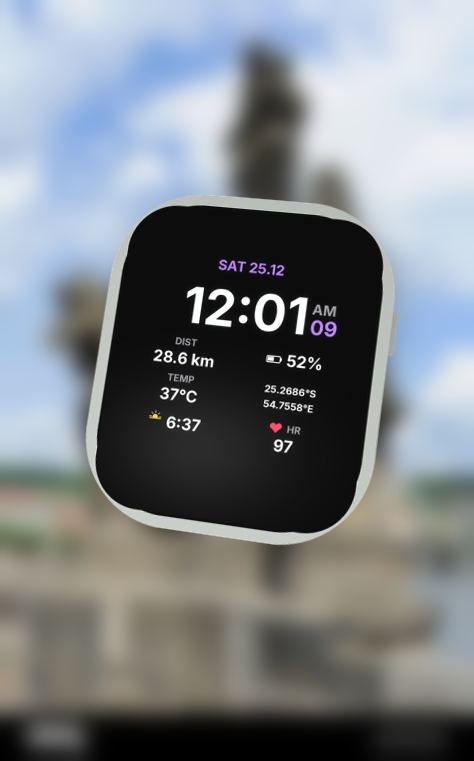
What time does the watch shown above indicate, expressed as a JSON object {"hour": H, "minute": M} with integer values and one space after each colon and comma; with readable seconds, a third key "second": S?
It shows {"hour": 12, "minute": 1, "second": 9}
